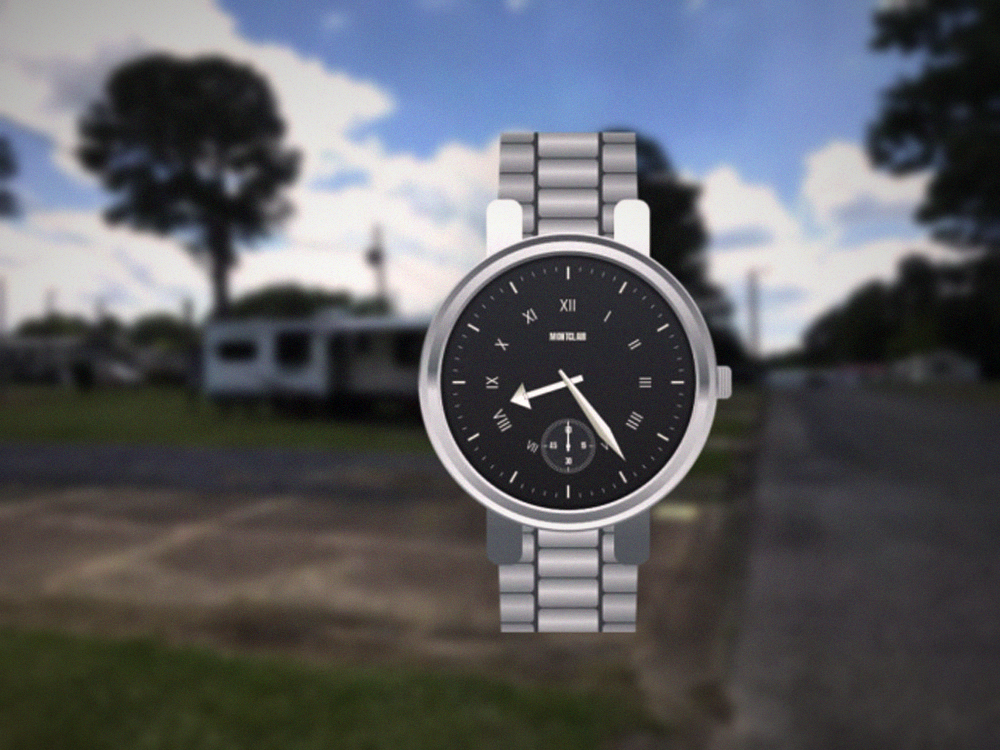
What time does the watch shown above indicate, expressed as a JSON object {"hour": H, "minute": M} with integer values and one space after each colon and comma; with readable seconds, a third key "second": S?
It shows {"hour": 8, "minute": 24}
